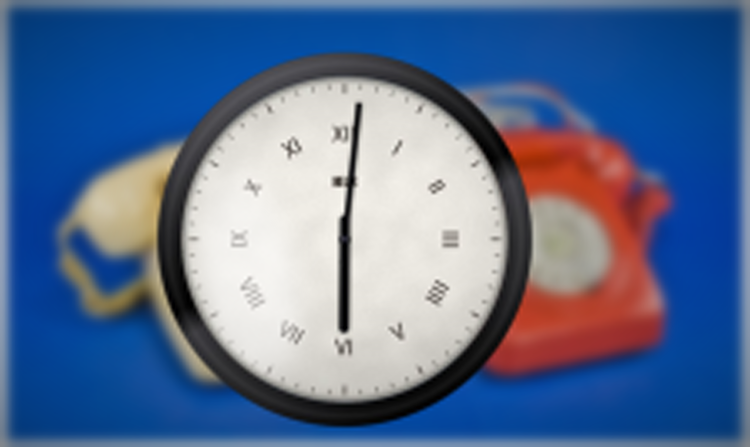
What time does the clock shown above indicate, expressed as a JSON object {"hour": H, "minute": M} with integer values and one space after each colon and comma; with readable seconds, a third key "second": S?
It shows {"hour": 6, "minute": 1}
